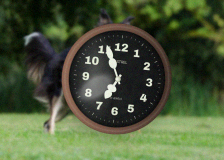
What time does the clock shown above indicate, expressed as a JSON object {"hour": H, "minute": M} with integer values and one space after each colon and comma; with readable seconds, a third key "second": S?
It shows {"hour": 6, "minute": 56}
